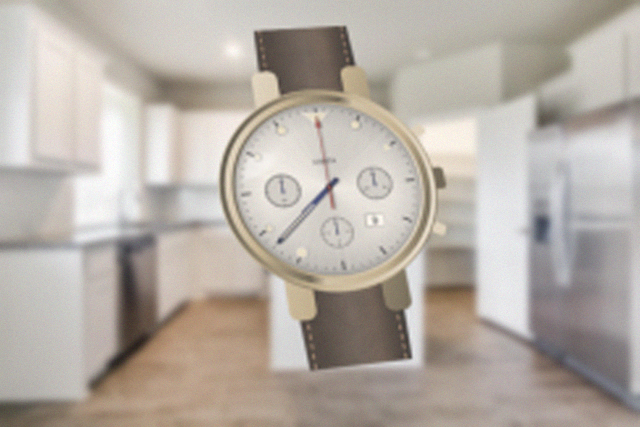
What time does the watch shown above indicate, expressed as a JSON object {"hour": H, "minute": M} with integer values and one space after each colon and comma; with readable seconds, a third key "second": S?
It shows {"hour": 7, "minute": 38}
